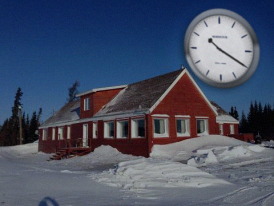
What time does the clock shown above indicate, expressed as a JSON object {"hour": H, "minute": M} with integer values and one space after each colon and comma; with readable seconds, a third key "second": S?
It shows {"hour": 10, "minute": 20}
